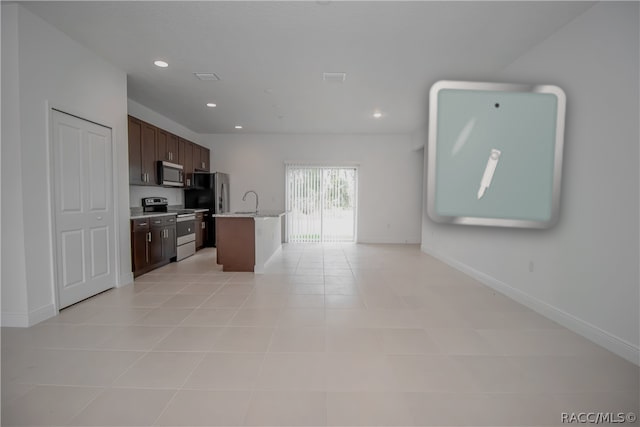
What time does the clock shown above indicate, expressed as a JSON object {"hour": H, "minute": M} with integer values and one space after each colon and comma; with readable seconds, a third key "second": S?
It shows {"hour": 6, "minute": 33}
